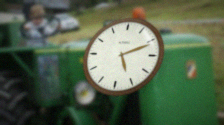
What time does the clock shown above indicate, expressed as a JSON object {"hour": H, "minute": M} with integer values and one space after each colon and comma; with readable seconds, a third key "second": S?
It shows {"hour": 5, "minute": 11}
